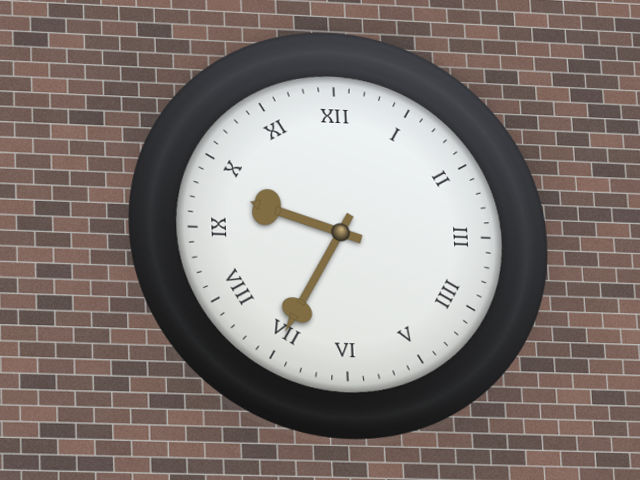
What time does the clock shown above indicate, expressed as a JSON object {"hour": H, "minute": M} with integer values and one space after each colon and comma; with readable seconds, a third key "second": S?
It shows {"hour": 9, "minute": 35}
